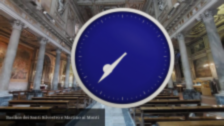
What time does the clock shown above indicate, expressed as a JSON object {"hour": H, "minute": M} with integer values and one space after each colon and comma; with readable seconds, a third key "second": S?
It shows {"hour": 7, "minute": 37}
